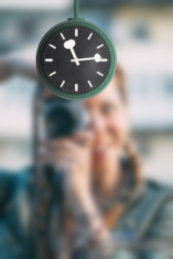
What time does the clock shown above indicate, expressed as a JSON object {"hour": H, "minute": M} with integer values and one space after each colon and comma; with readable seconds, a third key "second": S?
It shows {"hour": 11, "minute": 14}
